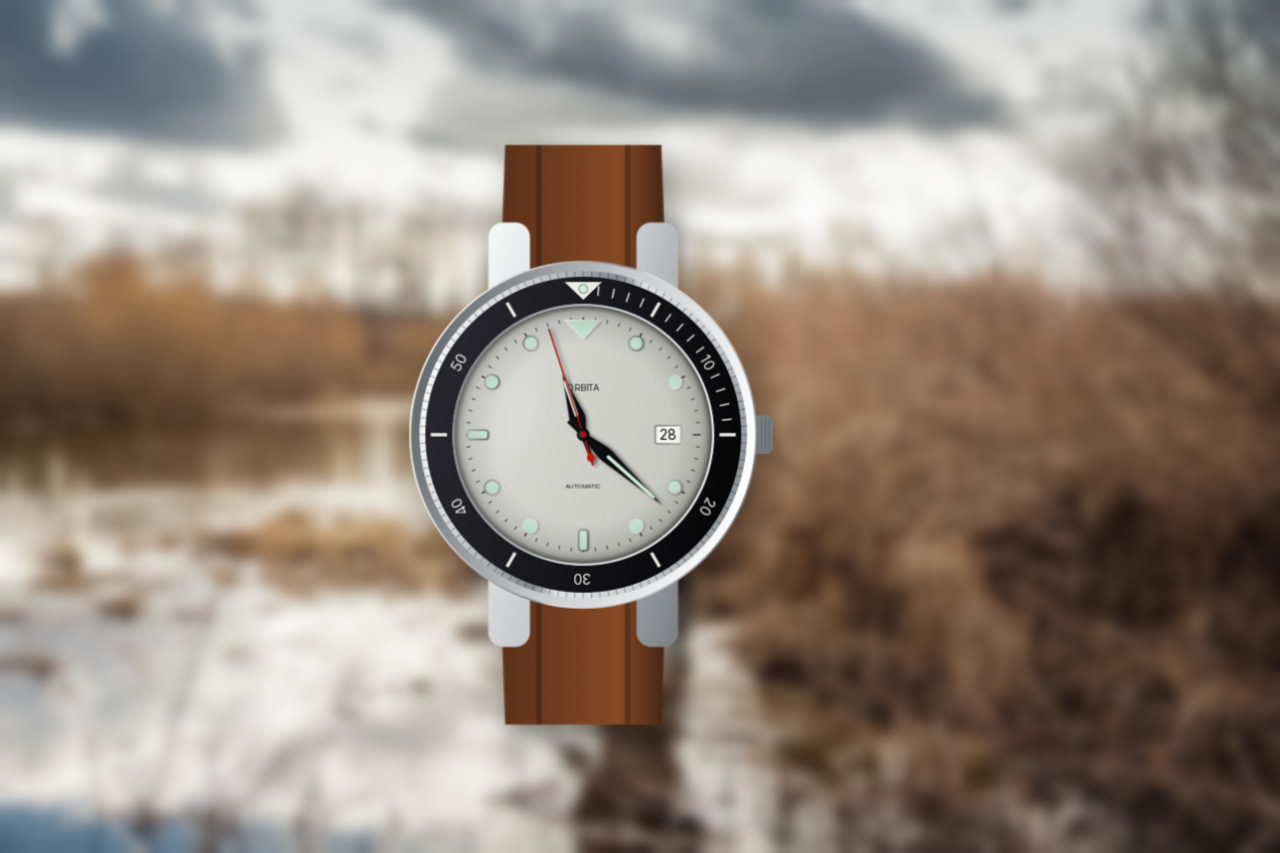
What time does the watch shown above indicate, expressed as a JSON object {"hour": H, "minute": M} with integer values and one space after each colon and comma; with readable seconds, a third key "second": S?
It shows {"hour": 11, "minute": 21, "second": 57}
